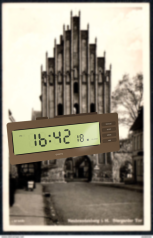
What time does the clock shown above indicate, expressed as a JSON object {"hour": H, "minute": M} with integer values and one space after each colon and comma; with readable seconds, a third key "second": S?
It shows {"hour": 16, "minute": 42, "second": 18}
